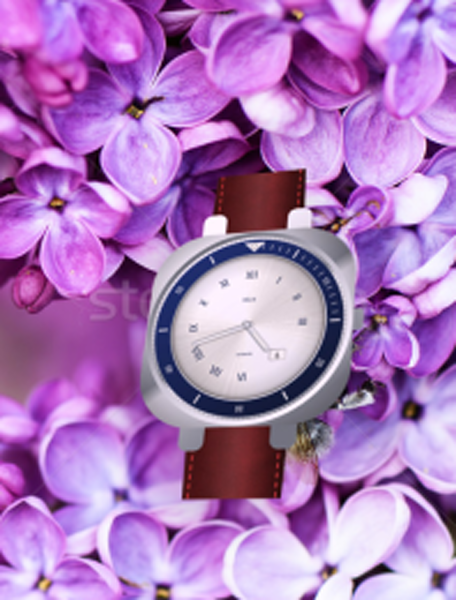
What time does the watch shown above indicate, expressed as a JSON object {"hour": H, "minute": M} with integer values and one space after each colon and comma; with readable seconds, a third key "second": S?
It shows {"hour": 4, "minute": 42}
